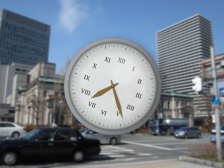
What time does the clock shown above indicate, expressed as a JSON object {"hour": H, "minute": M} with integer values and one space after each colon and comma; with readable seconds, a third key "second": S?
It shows {"hour": 7, "minute": 24}
